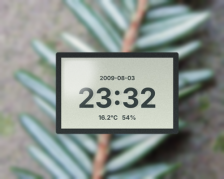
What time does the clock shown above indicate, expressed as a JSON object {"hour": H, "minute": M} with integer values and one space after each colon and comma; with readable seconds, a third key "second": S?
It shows {"hour": 23, "minute": 32}
